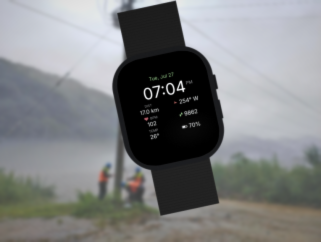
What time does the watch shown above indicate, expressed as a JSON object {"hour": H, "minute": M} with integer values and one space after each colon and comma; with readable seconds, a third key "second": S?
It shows {"hour": 7, "minute": 4}
